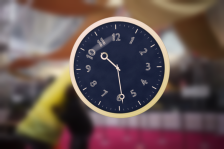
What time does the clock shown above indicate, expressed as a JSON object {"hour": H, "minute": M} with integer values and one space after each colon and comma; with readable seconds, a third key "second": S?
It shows {"hour": 10, "minute": 29}
